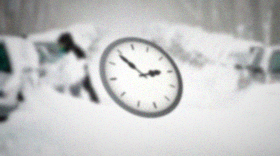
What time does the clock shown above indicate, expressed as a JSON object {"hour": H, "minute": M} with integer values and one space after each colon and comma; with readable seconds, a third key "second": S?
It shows {"hour": 2, "minute": 54}
